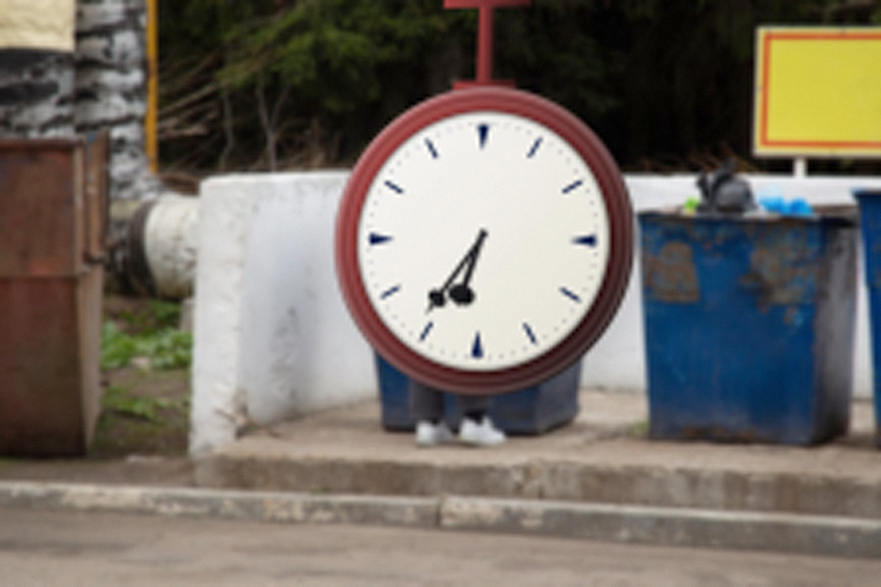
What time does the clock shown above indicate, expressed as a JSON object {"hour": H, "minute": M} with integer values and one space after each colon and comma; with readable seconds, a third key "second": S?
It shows {"hour": 6, "minute": 36}
